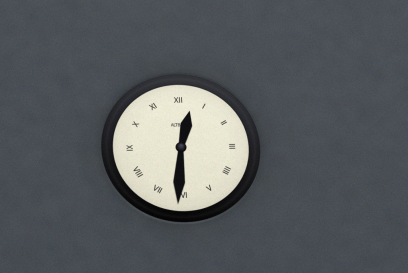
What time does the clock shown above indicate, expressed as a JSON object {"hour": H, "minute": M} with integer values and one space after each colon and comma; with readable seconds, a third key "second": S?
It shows {"hour": 12, "minute": 31}
